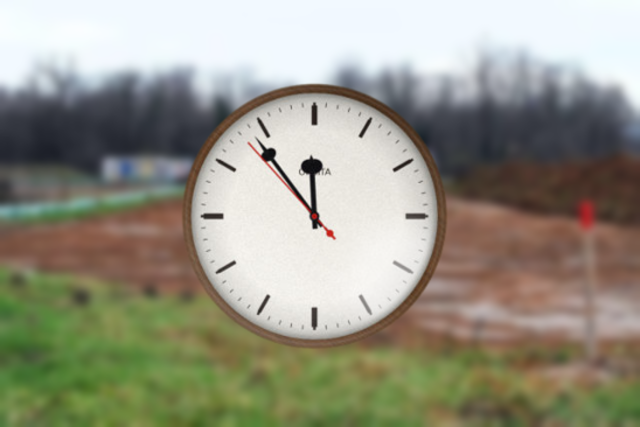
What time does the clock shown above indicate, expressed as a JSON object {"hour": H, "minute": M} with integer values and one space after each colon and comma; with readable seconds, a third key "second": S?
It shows {"hour": 11, "minute": 53, "second": 53}
